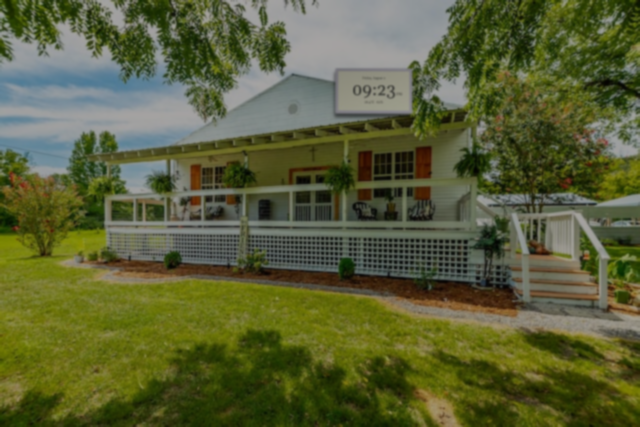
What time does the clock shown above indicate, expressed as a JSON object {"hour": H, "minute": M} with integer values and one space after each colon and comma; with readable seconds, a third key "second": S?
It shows {"hour": 9, "minute": 23}
